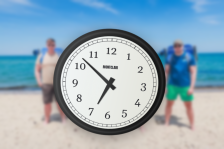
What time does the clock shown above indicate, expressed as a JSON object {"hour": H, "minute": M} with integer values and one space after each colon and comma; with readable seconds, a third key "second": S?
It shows {"hour": 6, "minute": 52}
